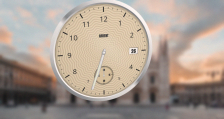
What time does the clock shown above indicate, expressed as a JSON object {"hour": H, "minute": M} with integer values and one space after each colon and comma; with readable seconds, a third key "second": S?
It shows {"hour": 6, "minute": 33}
